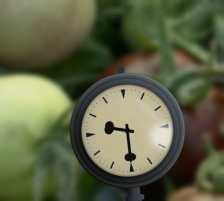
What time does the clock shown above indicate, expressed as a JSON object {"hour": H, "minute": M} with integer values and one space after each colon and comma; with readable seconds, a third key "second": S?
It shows {"hour": 9, "minute": 30}
